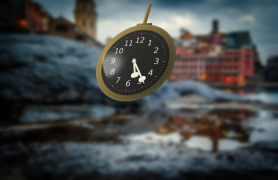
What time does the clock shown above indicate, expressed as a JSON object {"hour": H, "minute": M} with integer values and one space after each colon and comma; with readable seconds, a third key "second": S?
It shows {"hour": 5, "minute": 24}
